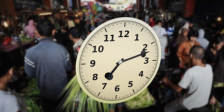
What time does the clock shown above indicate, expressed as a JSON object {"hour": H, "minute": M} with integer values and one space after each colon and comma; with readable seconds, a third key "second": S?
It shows {"hour": 7, "minute": 12}
